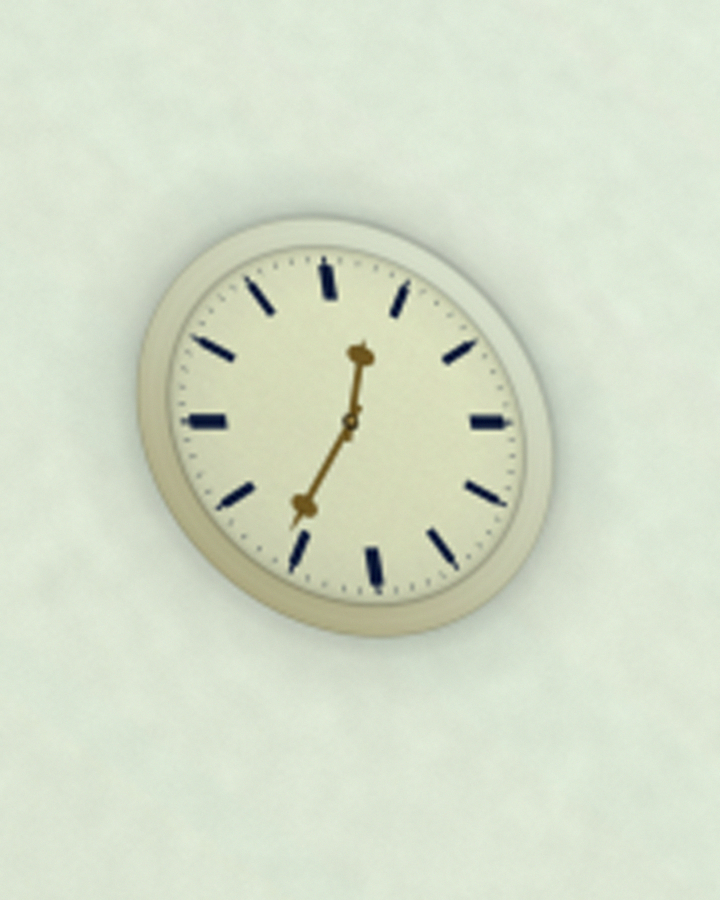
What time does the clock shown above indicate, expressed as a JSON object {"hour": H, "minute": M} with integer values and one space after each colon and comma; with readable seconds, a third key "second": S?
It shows {"hour": 12, "minute": 36}
